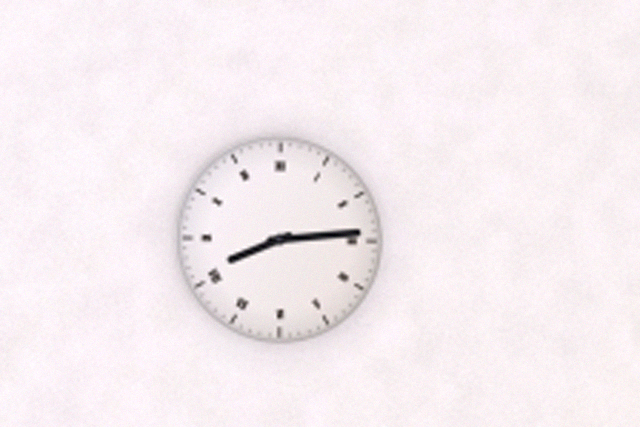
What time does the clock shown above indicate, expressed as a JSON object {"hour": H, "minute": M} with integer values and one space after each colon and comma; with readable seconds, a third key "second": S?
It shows {"hour": 8, "minute": 14}
